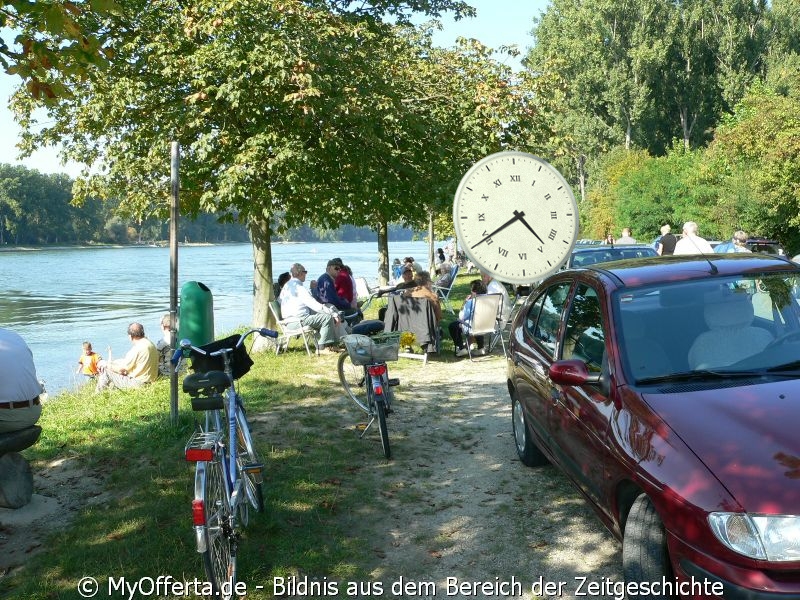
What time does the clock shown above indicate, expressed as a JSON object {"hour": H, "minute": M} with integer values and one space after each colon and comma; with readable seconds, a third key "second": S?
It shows {"hour": 4, "minute": 40}
